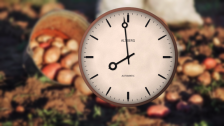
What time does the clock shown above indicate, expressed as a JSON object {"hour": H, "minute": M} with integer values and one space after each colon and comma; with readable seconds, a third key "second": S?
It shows {"hour": 7, "minute": 59}
